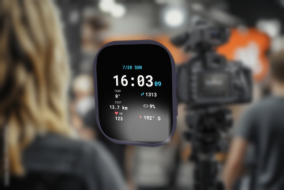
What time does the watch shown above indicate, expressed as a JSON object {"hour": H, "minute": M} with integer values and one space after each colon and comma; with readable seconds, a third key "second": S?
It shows {"hour": 16, "minute": 3}
